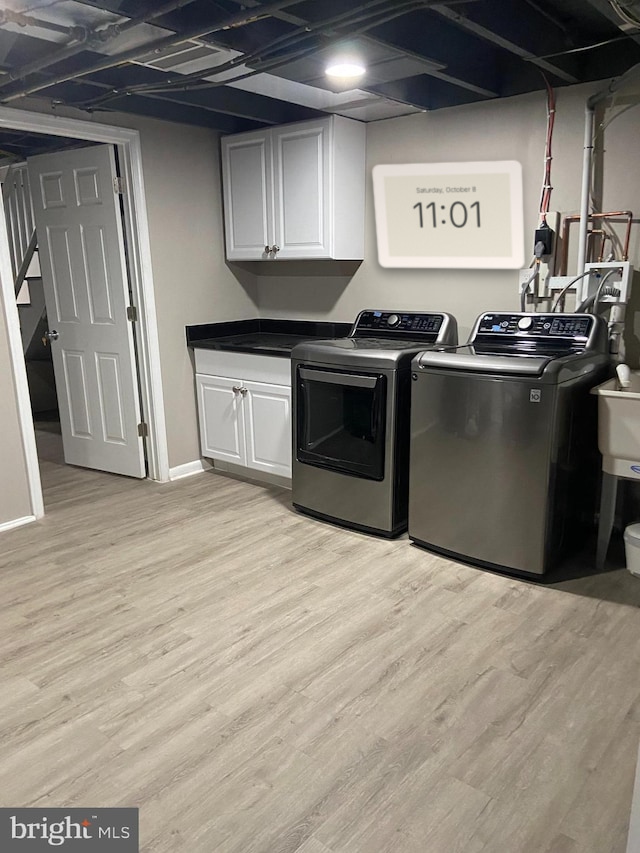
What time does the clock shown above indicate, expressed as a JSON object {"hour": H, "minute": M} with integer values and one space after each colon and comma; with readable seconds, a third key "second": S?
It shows {"hour": 11, "minute": 1}
